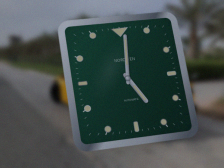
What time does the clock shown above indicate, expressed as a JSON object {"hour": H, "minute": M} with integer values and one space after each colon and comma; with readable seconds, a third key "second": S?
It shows {"hour": 5, "minute": 1}
